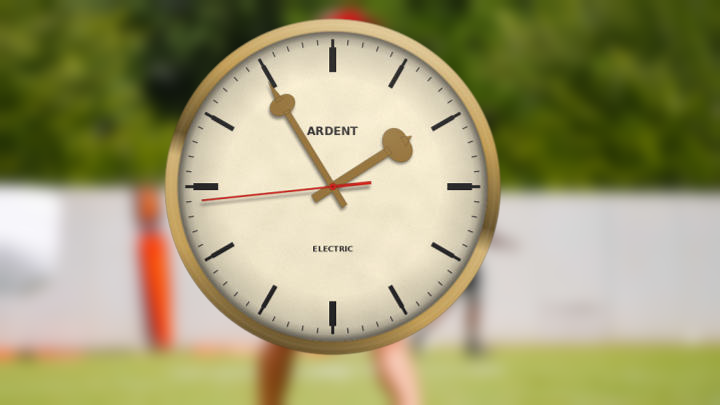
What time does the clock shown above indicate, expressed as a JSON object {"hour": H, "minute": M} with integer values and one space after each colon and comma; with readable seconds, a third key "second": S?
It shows {"hour": 1, "minute": 54, "second": 44}
